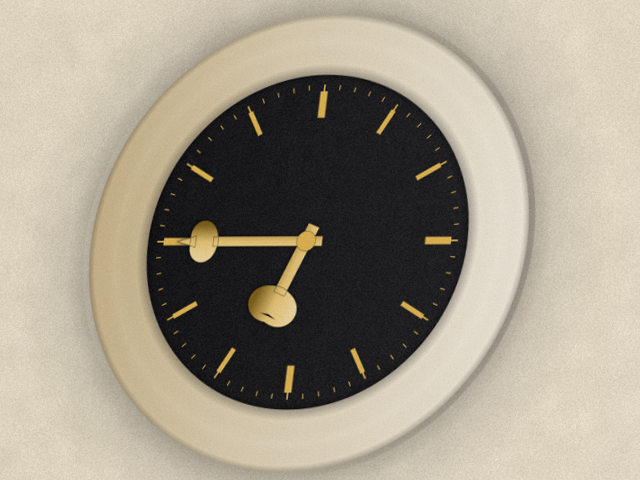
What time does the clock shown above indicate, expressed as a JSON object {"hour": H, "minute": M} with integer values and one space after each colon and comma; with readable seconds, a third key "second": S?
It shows {"hour": 6, "minute": 45}
